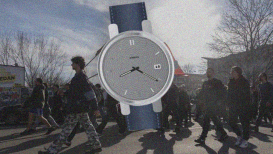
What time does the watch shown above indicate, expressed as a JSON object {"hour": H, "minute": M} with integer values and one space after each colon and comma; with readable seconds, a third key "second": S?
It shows {"hour": 8, "minute": 21}
